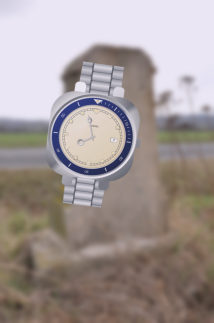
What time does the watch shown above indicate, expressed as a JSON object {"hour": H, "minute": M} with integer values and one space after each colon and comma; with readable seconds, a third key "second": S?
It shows {"hour": 7, "minute": 57}
